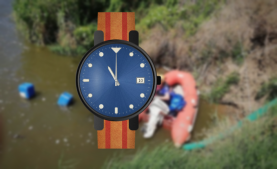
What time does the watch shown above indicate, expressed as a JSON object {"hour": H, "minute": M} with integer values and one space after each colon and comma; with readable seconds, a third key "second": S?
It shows {"hour": 11, "minute": 0}
